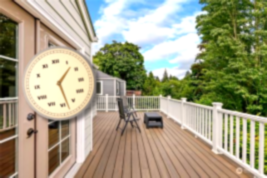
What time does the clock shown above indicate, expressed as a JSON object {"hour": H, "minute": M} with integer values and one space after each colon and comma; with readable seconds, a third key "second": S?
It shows {"hour": 1, "minute": 28}
